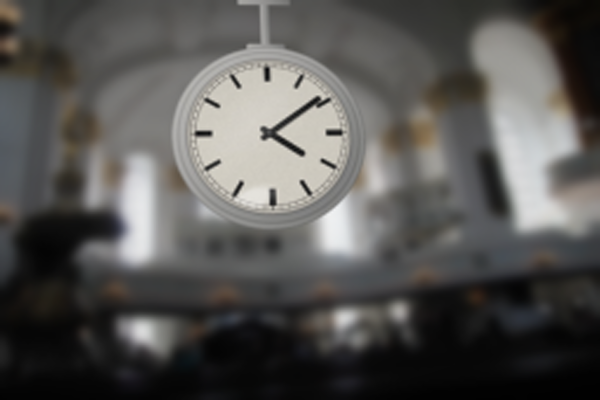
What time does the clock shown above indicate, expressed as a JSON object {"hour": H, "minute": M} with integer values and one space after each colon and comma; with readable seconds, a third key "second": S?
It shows {"hour": 4, "minute": 9}
